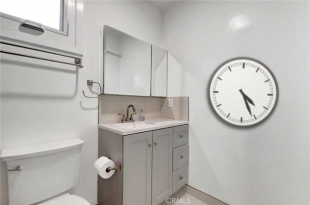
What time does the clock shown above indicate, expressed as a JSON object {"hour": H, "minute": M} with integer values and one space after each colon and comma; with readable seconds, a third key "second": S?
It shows {"hour": 4, "minute": 26}
